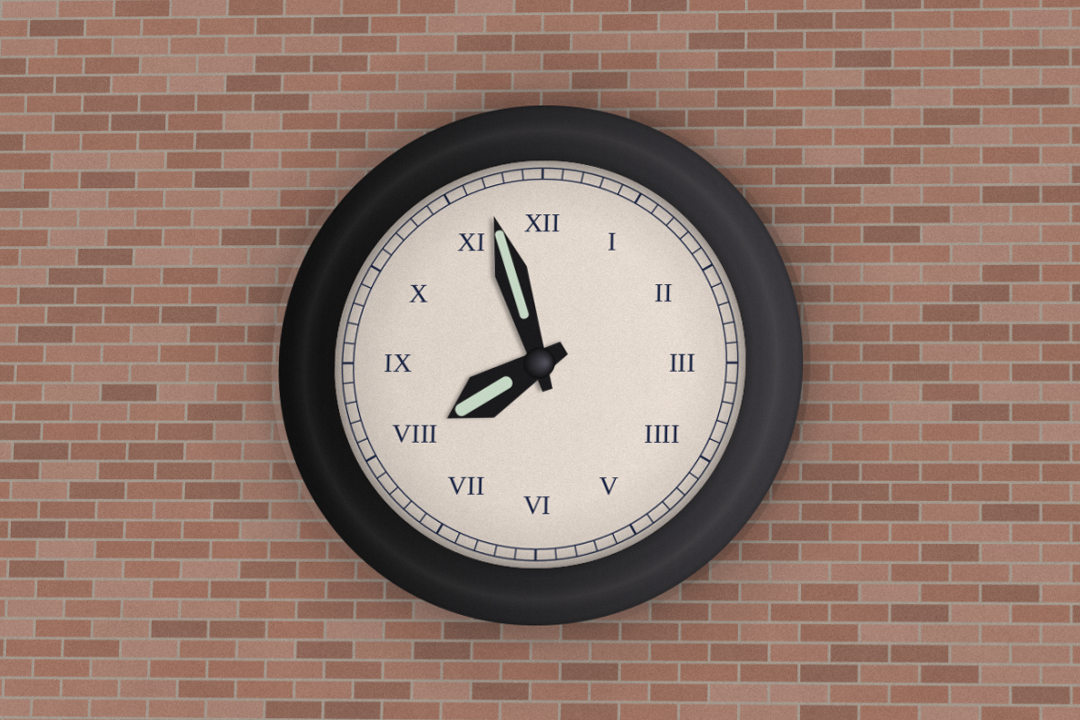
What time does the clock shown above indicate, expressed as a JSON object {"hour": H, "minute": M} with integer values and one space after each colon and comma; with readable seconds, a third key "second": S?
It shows {"hour": 7, "minute": 57}
